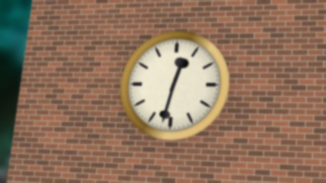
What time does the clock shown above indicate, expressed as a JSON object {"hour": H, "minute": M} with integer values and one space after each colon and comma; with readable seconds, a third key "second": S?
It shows {"hour": 12, "minute": 32}
